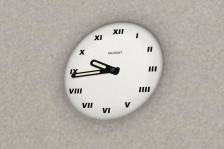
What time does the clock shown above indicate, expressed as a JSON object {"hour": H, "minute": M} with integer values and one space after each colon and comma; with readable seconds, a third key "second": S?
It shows {"hour": 9, "minute": 44}
